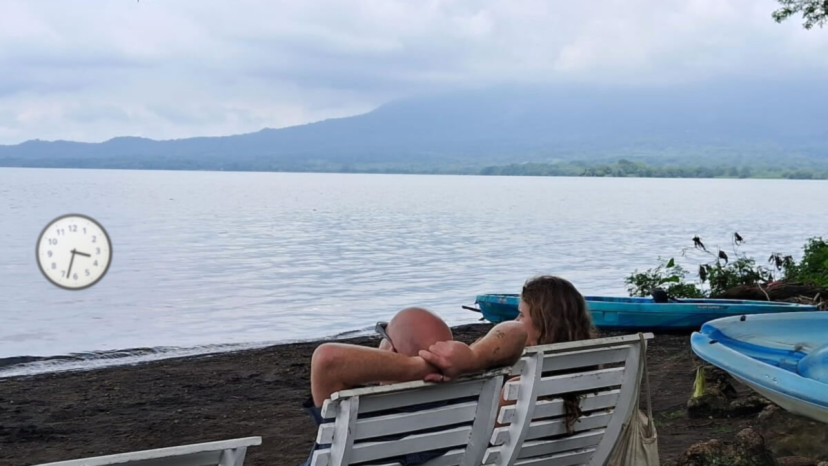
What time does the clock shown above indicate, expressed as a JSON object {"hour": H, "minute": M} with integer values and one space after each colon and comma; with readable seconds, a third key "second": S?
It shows {"hour": 3, "minute": 33}
